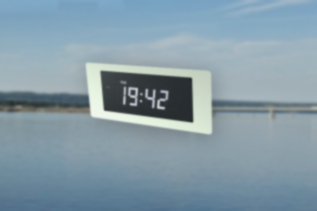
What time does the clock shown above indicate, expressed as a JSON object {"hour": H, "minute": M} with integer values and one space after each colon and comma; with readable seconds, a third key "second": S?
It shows {"hour": 19, "minute": 42}
